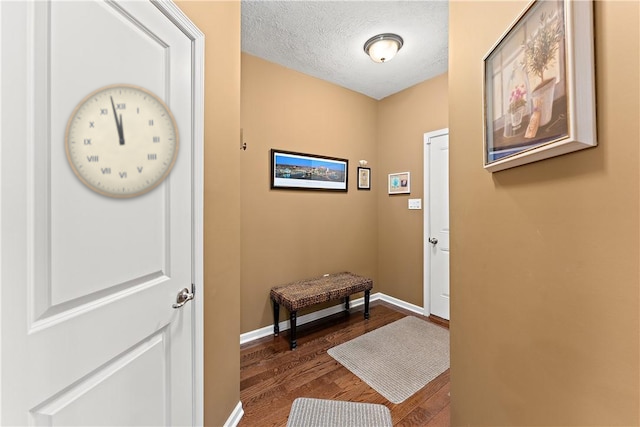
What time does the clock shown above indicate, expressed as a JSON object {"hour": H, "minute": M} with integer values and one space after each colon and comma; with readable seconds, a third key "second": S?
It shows {"hour": 11, "minute": 58}
